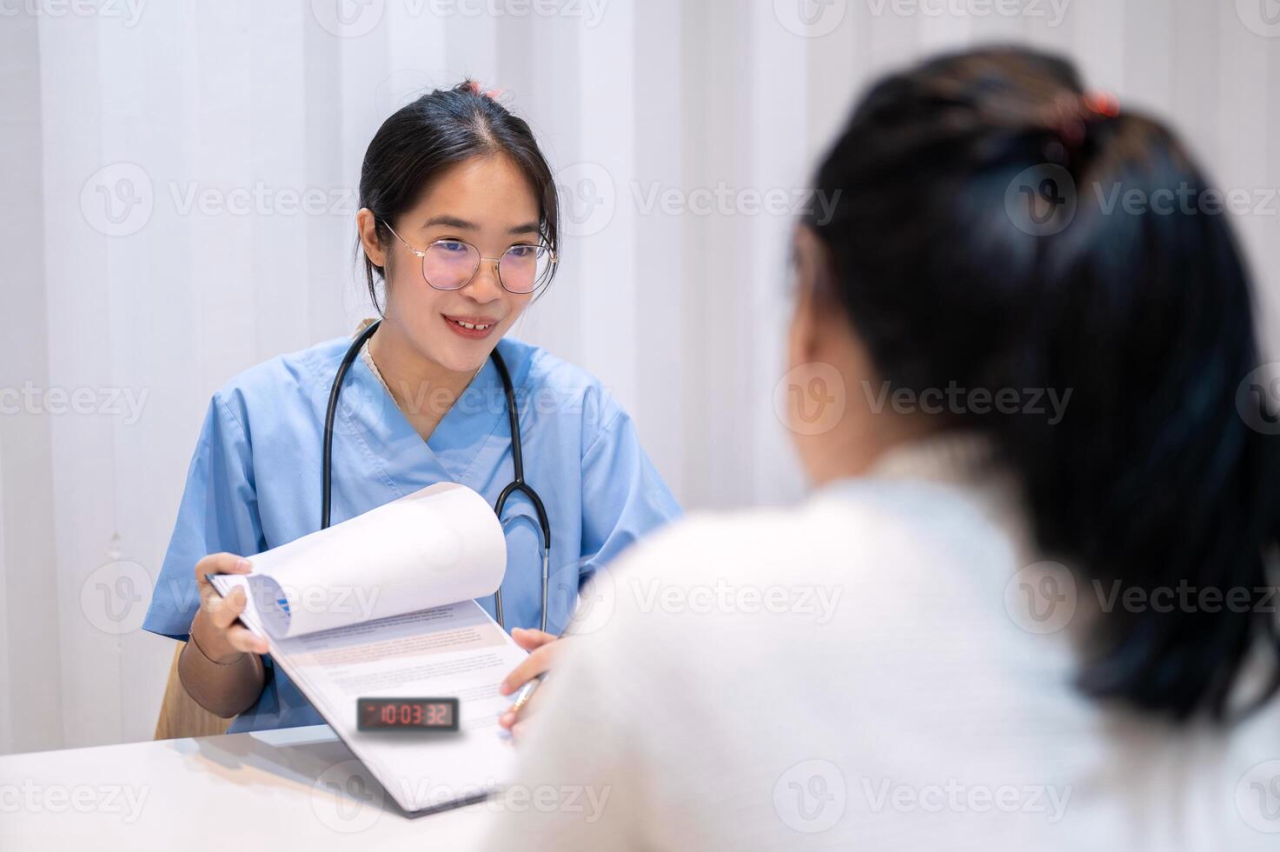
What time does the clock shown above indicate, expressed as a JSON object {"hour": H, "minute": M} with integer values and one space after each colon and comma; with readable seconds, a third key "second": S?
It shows {"hour": 10, "minute": 3, "second": 32}
